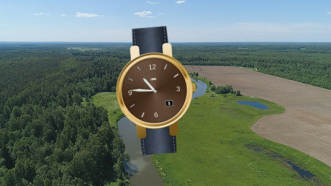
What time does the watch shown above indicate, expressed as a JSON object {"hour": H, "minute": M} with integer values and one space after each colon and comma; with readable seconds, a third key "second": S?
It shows {"hour": 10, "minute": 46}
